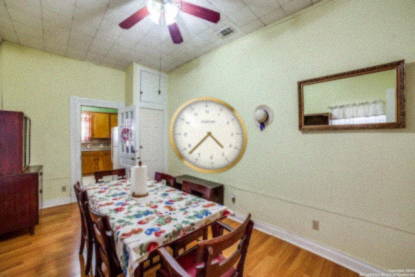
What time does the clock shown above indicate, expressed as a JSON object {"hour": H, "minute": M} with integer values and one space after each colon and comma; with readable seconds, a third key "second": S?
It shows {"hour": 4, "minute": 38}
